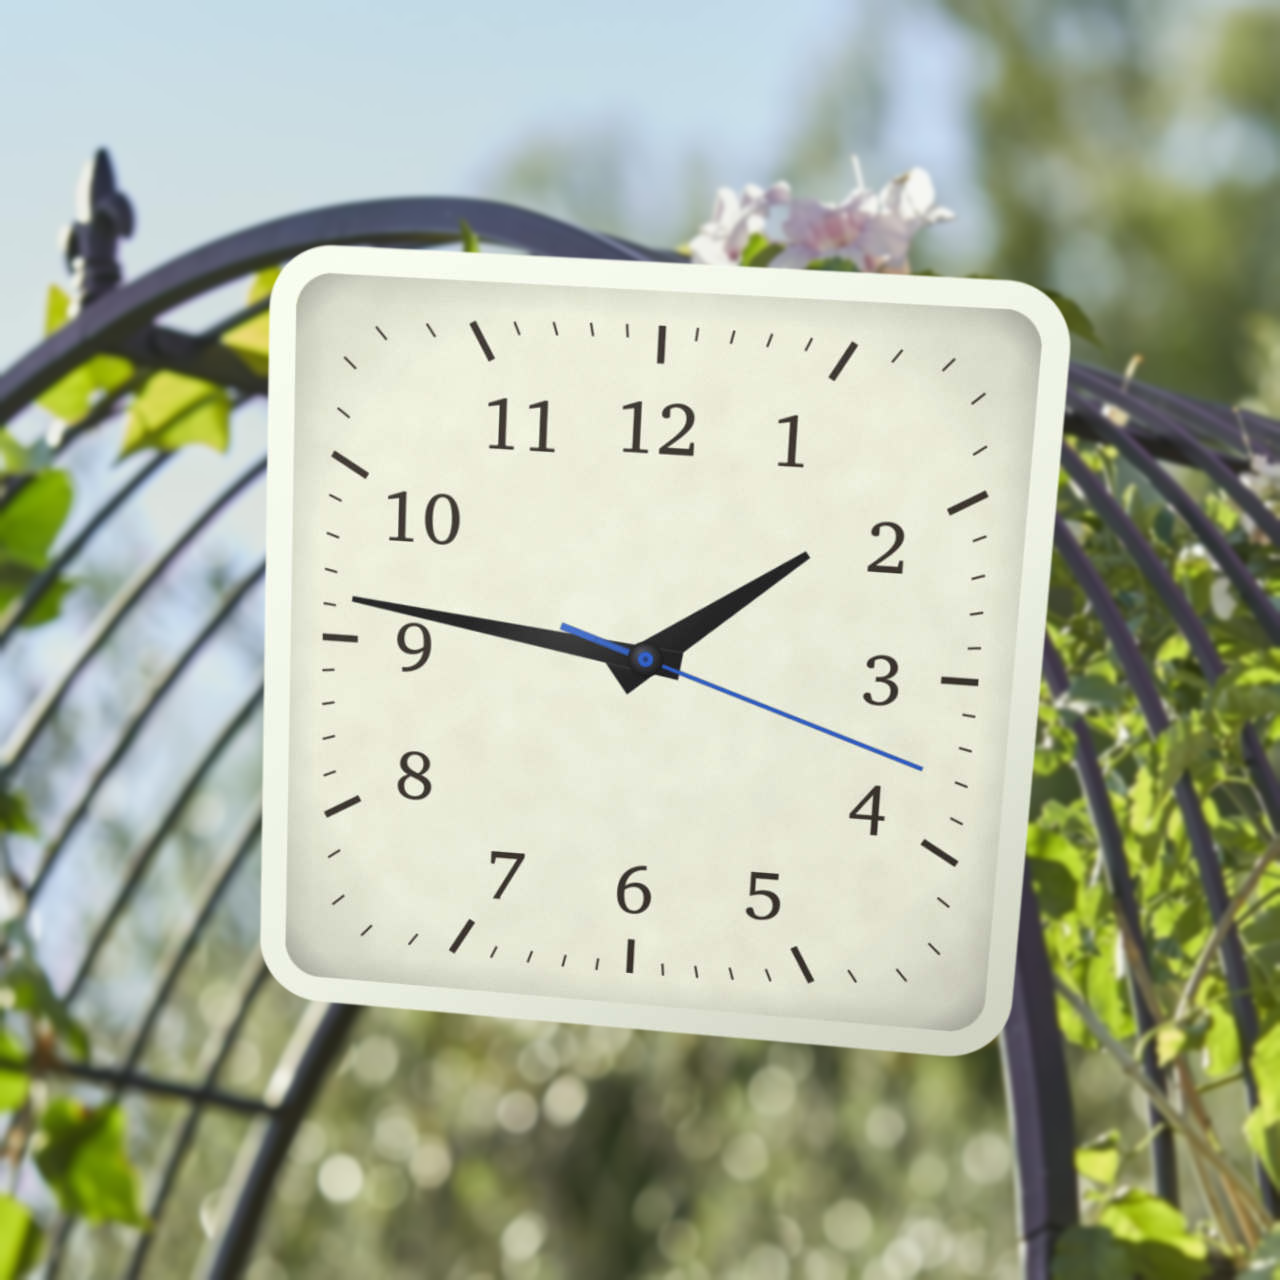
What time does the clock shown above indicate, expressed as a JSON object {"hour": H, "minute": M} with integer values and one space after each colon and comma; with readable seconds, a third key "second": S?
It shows {"hour": 1, "minute": 46, "second": 18}
